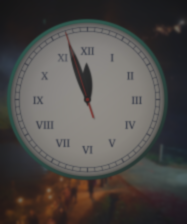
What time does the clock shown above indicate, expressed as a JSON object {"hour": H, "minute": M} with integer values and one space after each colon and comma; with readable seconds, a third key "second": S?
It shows {"hour": 11, "minute": 56, "second": 57}
